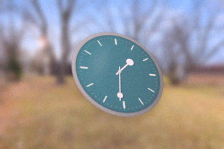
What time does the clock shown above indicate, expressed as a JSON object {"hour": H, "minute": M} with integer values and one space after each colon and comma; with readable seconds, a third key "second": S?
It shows {"hour": 1, "minute": 31}
